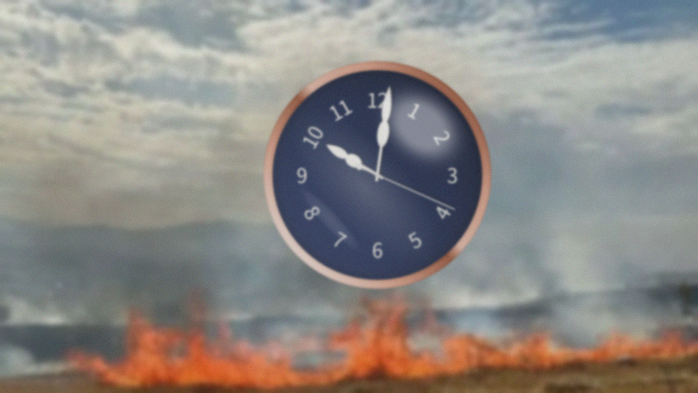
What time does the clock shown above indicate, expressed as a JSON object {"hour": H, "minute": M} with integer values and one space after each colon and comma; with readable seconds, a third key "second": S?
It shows {"hour": 10, "minute": 1, "second": 19}
